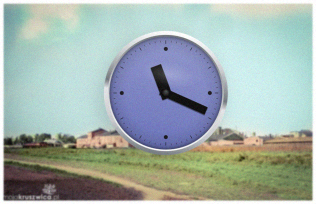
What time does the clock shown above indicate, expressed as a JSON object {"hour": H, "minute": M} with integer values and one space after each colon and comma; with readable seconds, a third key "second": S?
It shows {"hour": 11, "minute": 19}
